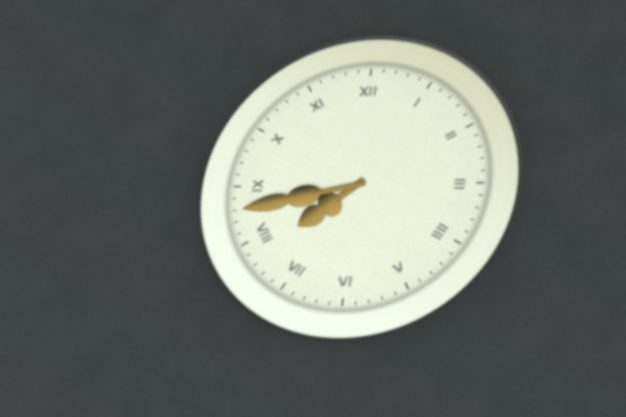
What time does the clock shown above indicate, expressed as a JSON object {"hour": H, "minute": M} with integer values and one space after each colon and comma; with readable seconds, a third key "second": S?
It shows {"hour": 7, "minute": 43}
